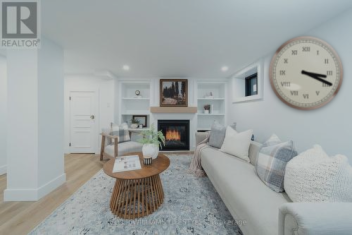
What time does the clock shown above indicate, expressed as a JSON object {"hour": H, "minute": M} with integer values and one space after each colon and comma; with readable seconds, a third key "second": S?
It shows {"hour": 3, "minute": 19}
